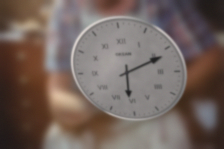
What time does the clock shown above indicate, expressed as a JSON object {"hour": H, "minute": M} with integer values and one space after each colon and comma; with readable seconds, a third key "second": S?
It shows {"hour": 6, "minute": 11}
